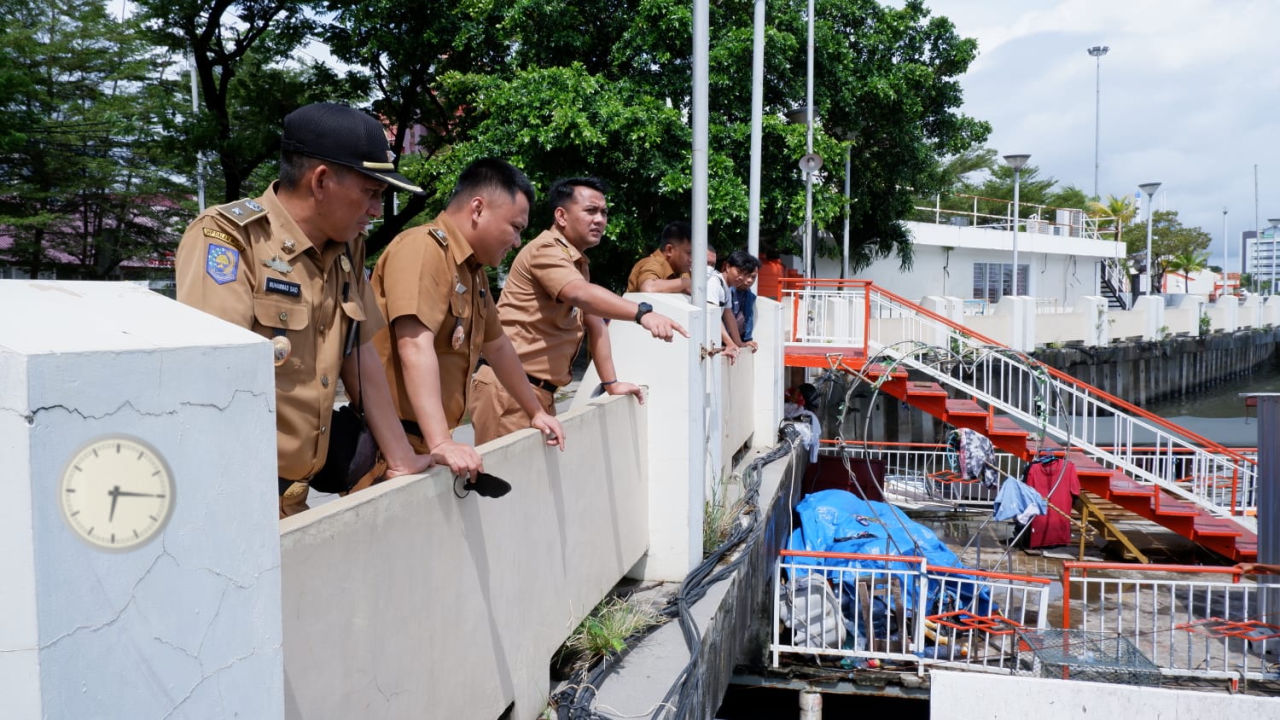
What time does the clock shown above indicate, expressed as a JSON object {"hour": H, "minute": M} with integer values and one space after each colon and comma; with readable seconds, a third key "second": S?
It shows {"hour": 6, "minute": 15}
